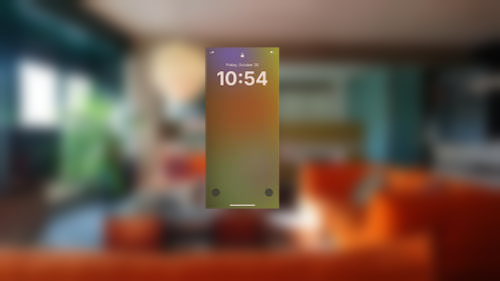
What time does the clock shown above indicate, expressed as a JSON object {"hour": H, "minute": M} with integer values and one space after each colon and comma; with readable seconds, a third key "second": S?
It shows {"hour": 10, "minute": 54}
